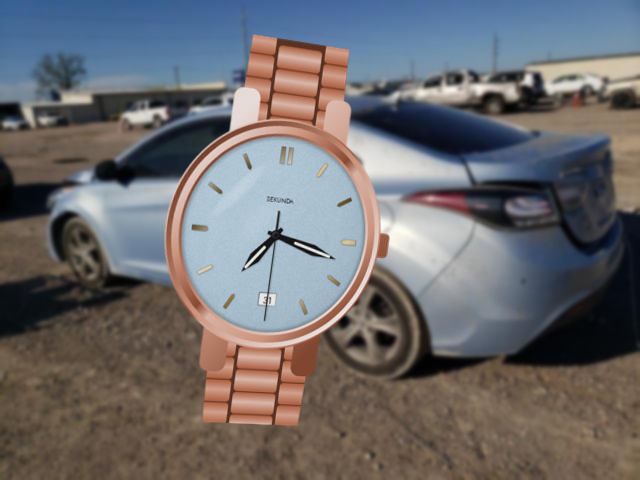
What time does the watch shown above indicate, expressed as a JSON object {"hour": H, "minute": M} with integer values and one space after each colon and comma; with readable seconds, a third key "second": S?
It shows {"hour": 7, "minute": 17, "second": 30}
